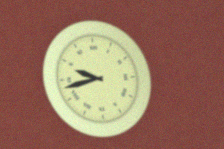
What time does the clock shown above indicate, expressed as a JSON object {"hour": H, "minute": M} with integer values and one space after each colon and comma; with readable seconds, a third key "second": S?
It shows {"hour": 9, "minute": 43}
